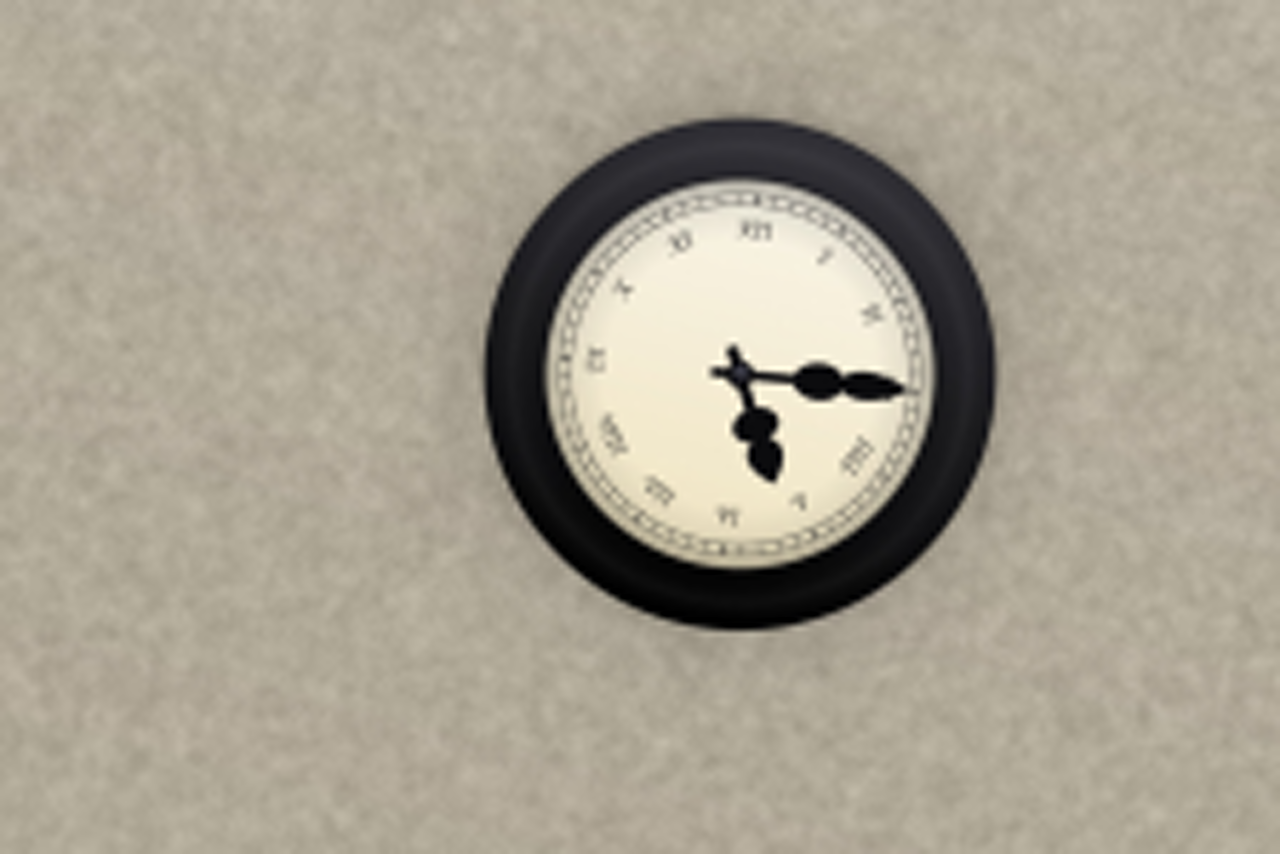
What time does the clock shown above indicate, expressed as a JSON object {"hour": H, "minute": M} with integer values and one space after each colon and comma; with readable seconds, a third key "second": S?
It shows {"hour": 5, "minute": 15}
